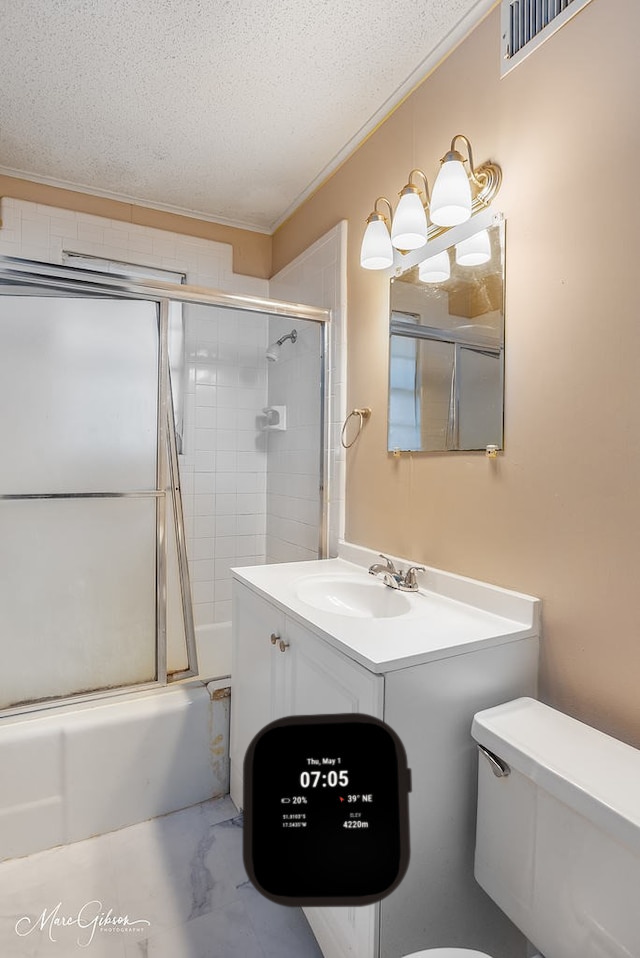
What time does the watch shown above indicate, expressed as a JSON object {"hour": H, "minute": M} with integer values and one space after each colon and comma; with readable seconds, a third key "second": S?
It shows {"hour": 7, "minute": 5}
